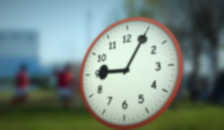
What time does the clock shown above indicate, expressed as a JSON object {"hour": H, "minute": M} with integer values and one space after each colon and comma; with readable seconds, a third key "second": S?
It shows {"hour": 9, "minute": 5}
